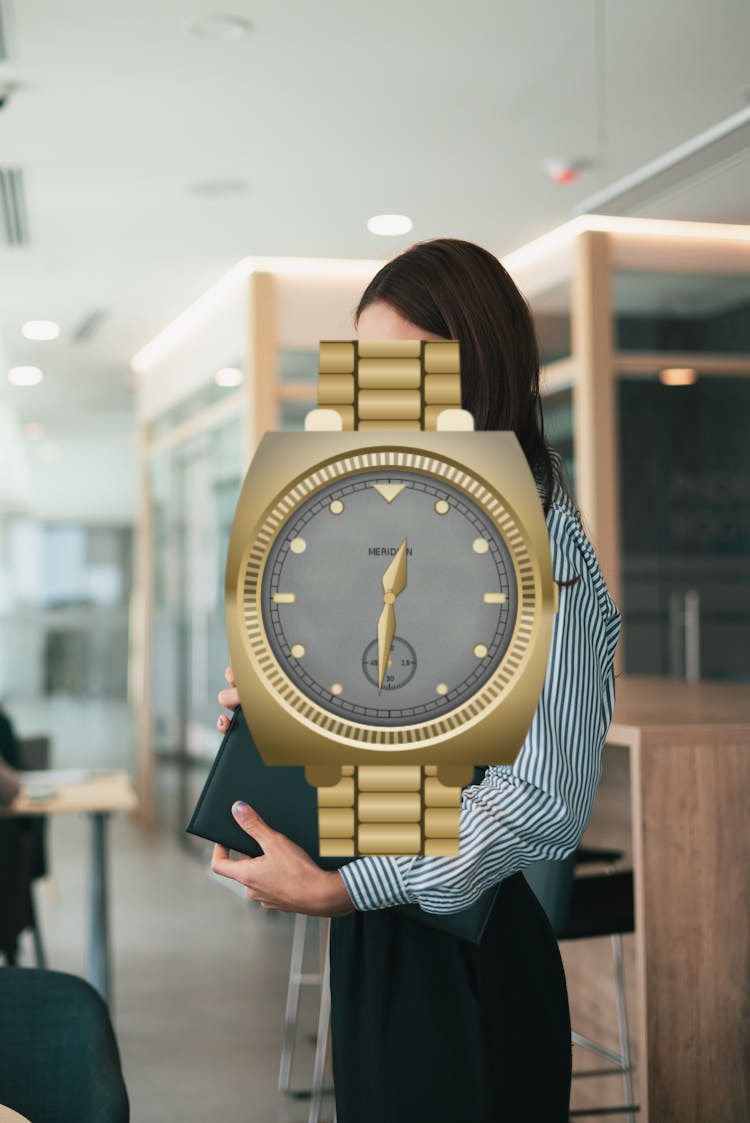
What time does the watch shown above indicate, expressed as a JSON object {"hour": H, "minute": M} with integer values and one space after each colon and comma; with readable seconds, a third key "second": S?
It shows {"hour": 12, "minute": 31}
